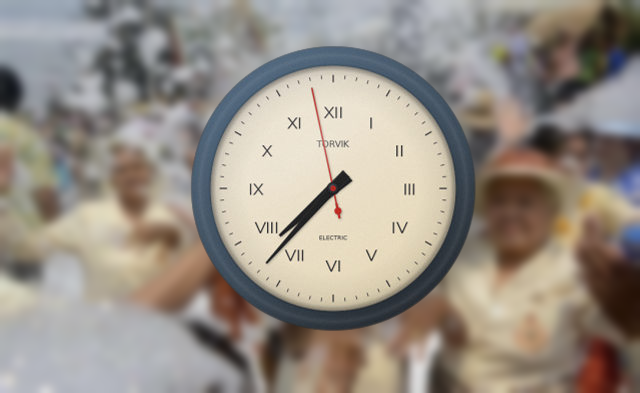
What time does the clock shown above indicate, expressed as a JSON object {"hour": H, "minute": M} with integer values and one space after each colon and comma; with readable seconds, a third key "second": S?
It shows {"hour": 7, "minute": 36, "second": 58}
